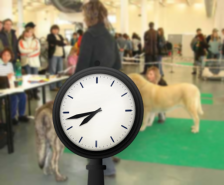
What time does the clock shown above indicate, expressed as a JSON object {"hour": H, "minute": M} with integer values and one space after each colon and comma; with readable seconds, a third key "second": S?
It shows {"hour": 7, "minute": 43}
